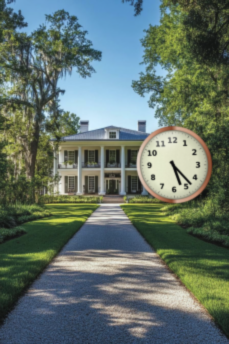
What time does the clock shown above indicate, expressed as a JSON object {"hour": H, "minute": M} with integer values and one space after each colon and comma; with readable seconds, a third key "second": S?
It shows {"hour": 5, "minute": 23}
